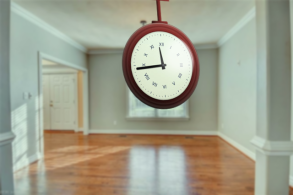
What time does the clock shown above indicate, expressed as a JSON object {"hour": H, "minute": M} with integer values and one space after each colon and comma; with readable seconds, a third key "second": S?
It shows {"hour": 11, "minute": 44}
